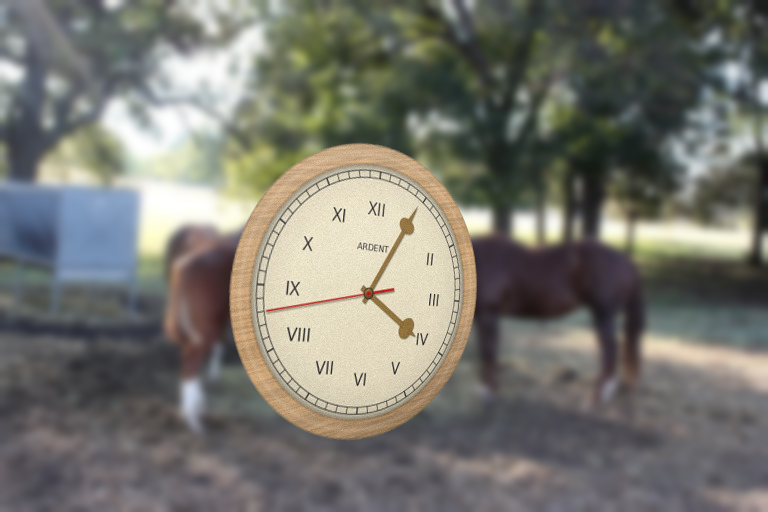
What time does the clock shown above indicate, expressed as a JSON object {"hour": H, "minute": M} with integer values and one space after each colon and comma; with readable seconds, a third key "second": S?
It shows {"hour": 4, "minute": 4, "second": 43}
